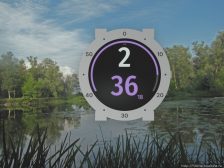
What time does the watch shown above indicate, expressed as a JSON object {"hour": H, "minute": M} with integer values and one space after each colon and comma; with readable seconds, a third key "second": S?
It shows {"hour": 2, "minute": 36}
